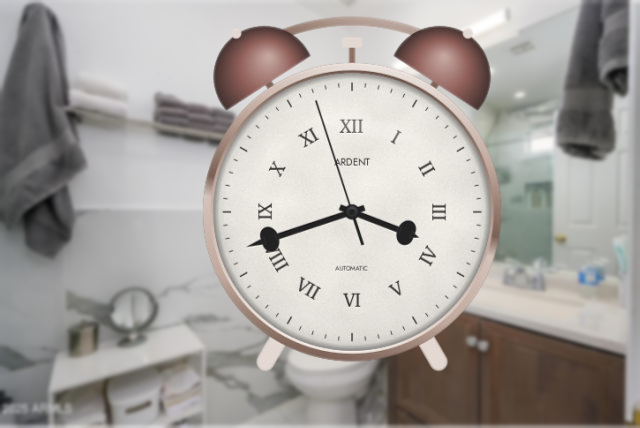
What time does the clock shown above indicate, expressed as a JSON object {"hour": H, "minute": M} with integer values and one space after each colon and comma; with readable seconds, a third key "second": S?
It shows {"hour": 3, "minute": 41, "second": 57}
